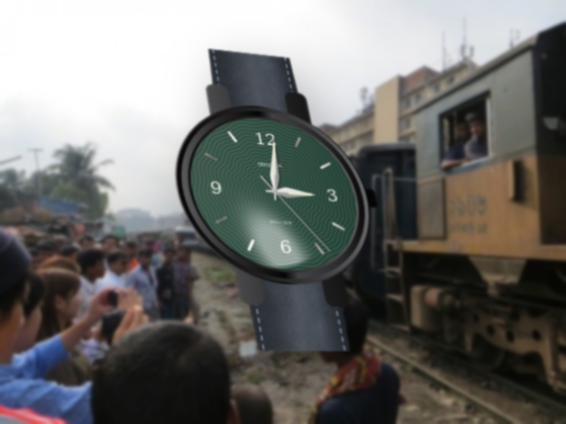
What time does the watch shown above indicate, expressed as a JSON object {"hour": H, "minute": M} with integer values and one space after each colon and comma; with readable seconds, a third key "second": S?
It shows {"hour": 3, "minute": 1, "second": 24}
